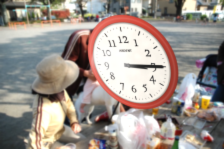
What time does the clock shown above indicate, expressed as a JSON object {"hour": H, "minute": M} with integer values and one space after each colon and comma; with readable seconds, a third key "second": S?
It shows {"hour": 3, "minute": 15}
